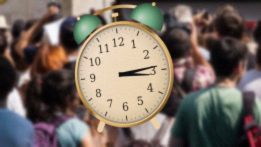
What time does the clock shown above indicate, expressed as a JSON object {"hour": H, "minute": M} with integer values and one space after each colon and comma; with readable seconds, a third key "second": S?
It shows {"hour": 3, "minute": 14}
